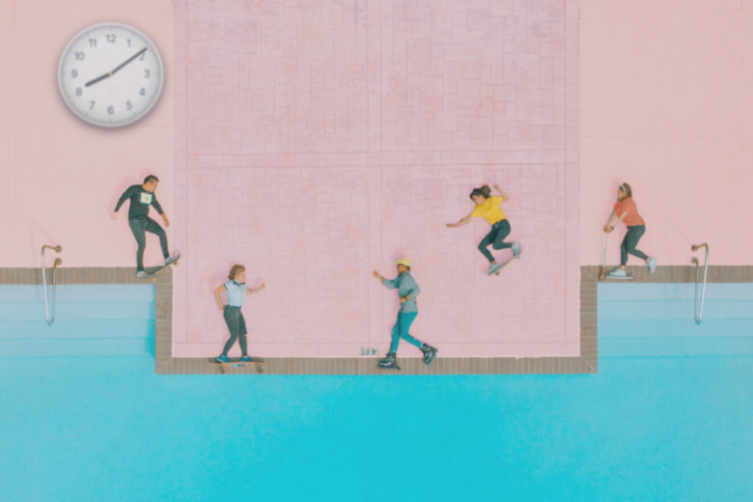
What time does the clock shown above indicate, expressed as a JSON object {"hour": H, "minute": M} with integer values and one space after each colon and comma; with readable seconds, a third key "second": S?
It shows {"hour": 8, "minute": 9}
